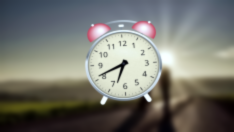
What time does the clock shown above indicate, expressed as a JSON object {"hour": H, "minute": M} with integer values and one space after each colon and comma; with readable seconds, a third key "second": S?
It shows {"hour": 6, "minute": 41}
